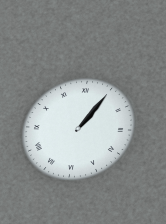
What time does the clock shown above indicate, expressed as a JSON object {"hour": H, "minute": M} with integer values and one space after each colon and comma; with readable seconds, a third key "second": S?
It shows {"hour": 1, "minute": 5}
